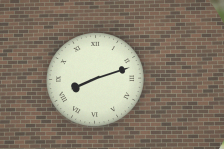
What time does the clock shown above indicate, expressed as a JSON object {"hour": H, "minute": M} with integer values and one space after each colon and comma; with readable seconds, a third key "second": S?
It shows {"hour": 8, "minute": 12}
